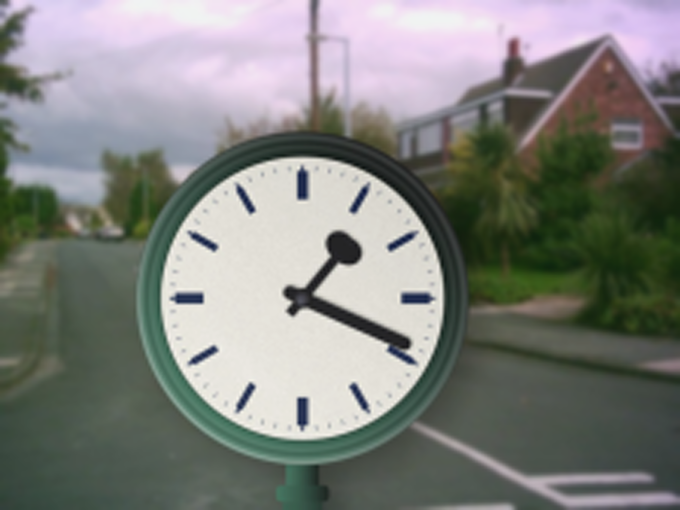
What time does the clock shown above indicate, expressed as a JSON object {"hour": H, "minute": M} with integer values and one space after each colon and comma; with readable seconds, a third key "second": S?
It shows {"hour": 1, "minute": 19}
